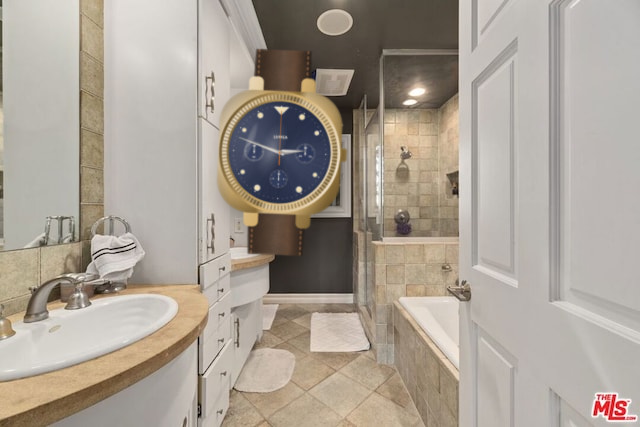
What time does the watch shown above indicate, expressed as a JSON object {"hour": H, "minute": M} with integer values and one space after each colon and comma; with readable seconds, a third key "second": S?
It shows {"hour": 2, "minute": 48}
